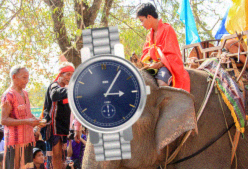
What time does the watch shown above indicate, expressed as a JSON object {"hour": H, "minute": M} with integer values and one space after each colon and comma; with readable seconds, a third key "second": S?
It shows {"hour": 3, "minute": 6}
